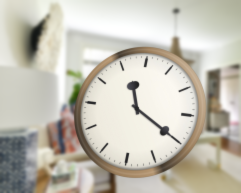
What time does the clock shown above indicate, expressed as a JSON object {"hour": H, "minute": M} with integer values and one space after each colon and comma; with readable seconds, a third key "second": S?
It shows {"hour": 11, "minute": 20}
